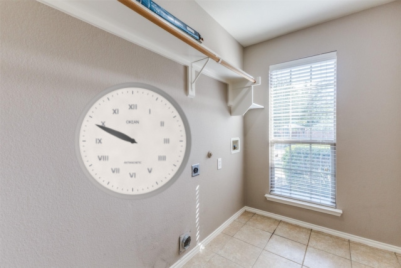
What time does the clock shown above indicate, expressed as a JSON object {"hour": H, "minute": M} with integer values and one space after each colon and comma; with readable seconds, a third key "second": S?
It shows {"hour": 9, "minute": 49}
